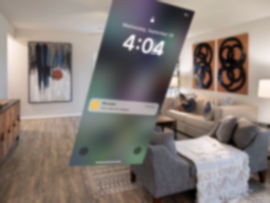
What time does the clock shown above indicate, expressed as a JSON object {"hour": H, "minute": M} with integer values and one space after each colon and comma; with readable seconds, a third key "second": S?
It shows {"hour": 4, "minute": 4}
